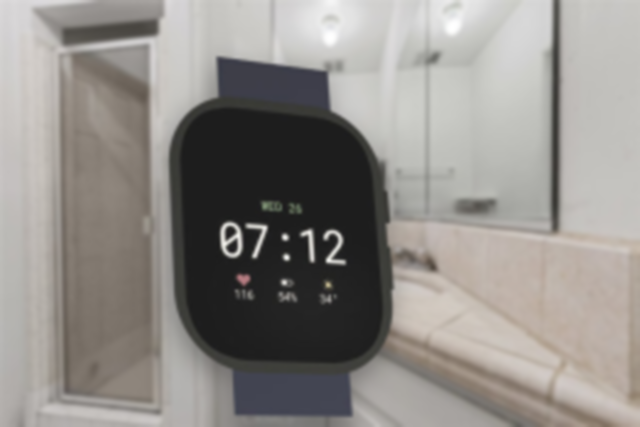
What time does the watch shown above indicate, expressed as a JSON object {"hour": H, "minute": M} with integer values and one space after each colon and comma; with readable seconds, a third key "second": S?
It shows {"hour": 7, "minute": 12}
